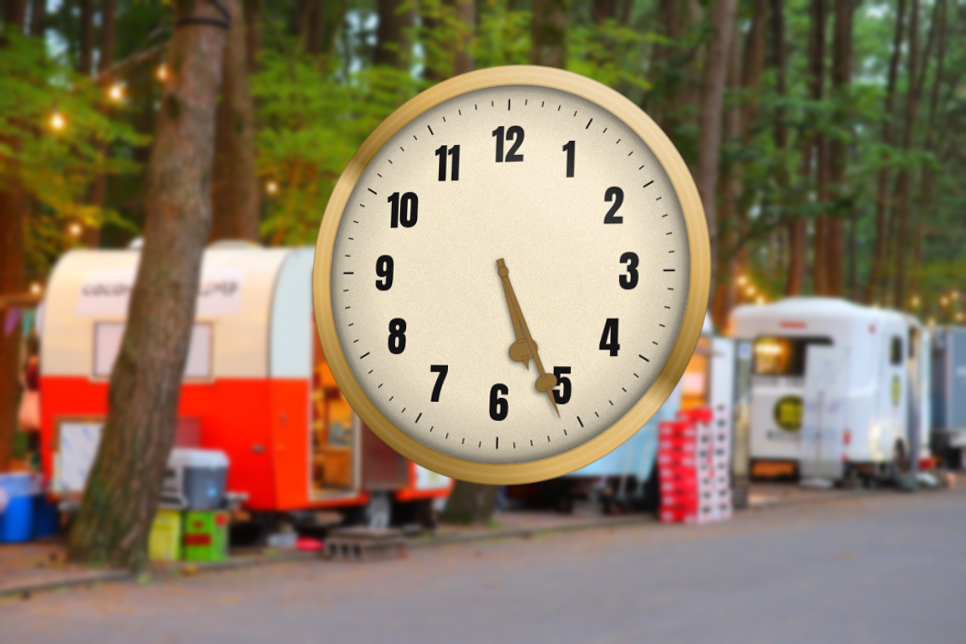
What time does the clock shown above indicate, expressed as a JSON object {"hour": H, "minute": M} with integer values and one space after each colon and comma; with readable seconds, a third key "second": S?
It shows {"hour": 5, "minute": 26}
